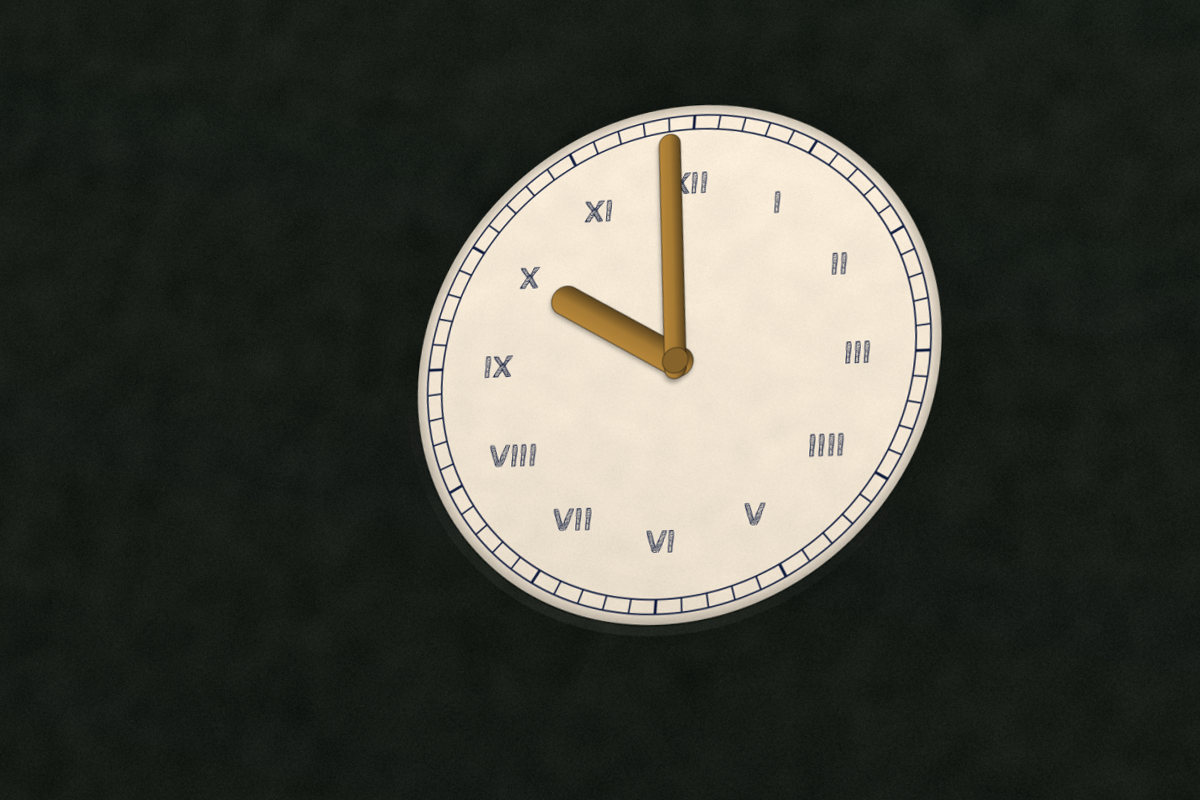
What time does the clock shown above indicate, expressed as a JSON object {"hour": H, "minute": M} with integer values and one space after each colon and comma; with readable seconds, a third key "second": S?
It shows {"hour": 9, "minute": 59}
